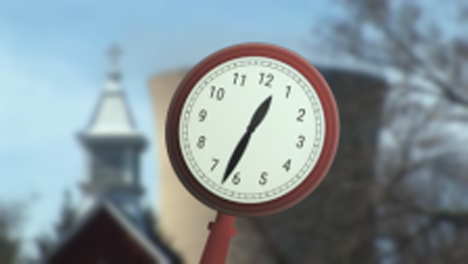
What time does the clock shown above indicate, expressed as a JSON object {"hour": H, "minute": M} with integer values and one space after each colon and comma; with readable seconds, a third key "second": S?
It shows {"hour": 12, "minute": 32}
